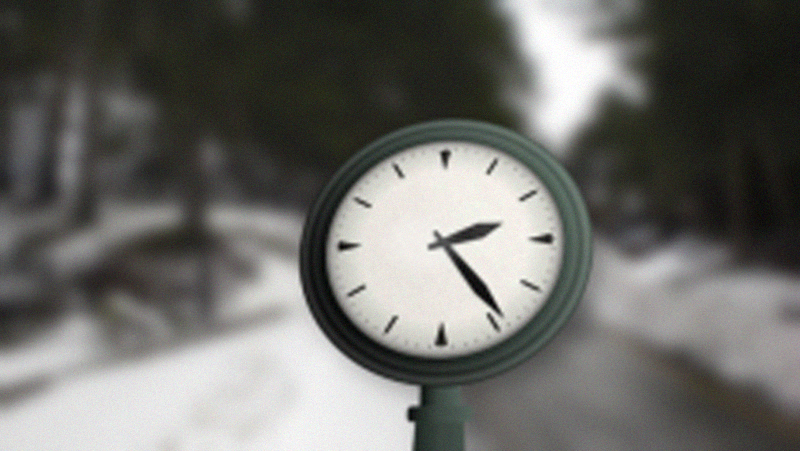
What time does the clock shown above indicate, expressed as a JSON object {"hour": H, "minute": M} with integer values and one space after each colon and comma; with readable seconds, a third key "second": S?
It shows {"hour": 2, "minute": 24}
